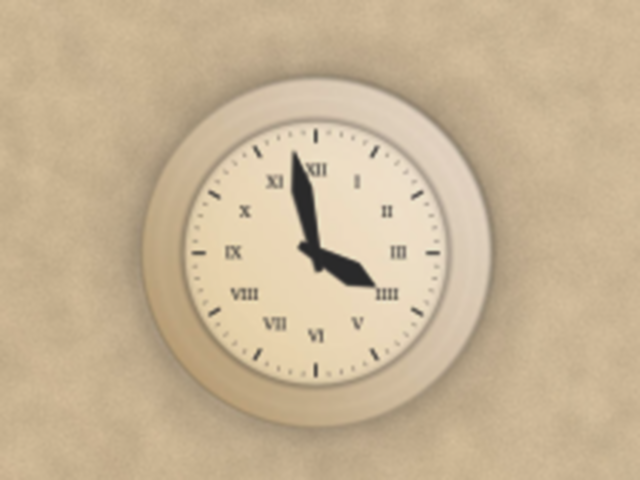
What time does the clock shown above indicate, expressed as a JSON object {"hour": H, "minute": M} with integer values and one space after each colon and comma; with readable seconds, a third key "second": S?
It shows {"hour": 3, "minute": 58}
